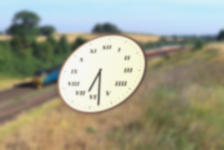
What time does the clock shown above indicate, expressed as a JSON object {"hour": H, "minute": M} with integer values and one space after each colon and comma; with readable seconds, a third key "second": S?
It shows {"hour": 6, "minute": 28}
